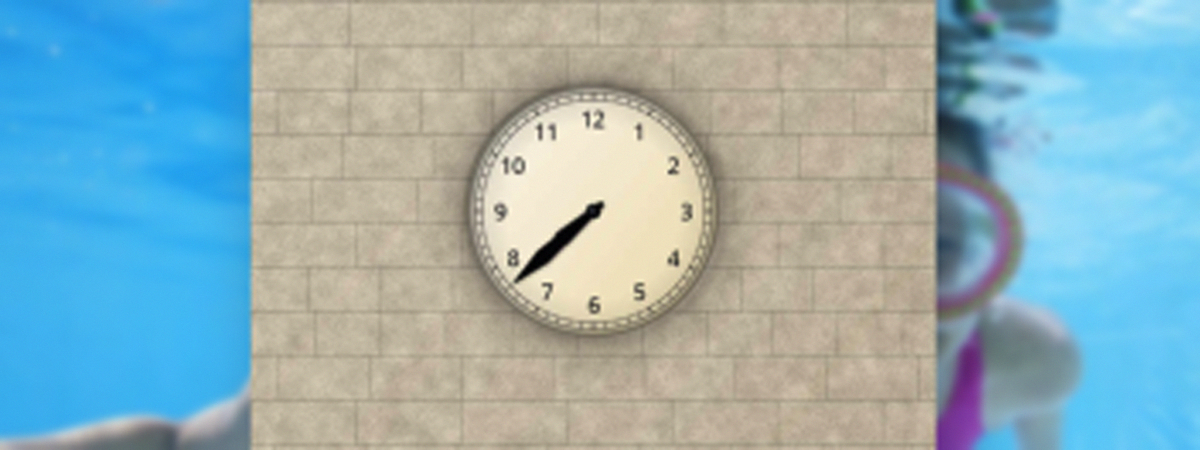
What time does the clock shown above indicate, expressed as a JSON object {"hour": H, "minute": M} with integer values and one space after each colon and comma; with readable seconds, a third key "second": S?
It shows {"hour": 7, "minute": 38}
